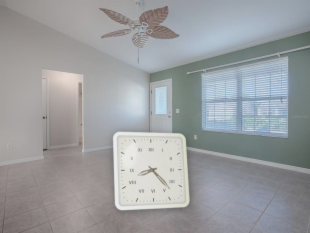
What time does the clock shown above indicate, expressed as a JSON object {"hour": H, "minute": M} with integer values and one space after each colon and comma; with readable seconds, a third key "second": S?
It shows {"hour": 8, "minute": 23}
